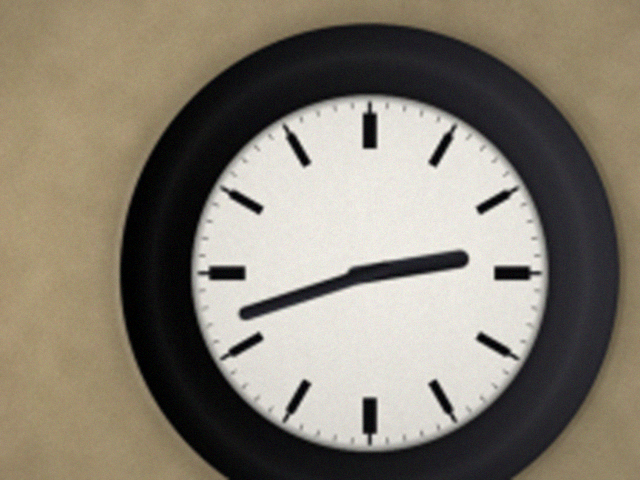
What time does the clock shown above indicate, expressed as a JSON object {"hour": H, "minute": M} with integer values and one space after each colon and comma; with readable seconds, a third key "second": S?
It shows {"hour": 2, "minute": 42}
